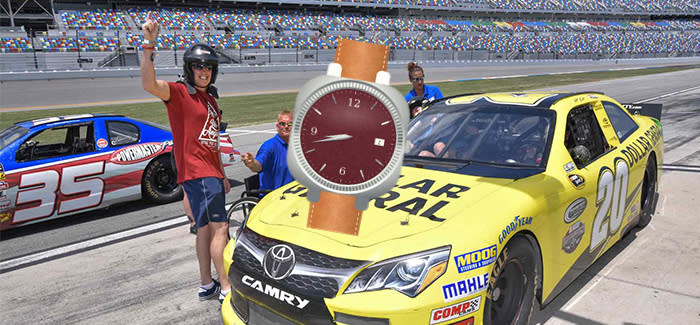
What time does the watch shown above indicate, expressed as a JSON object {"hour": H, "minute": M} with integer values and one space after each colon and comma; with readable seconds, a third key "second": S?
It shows {"hour": 8, "minute": 42}
